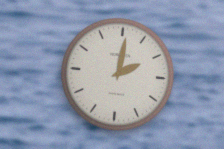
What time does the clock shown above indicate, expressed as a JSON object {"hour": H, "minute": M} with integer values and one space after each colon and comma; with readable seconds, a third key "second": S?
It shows {"hour": 2, "minute": 1}
